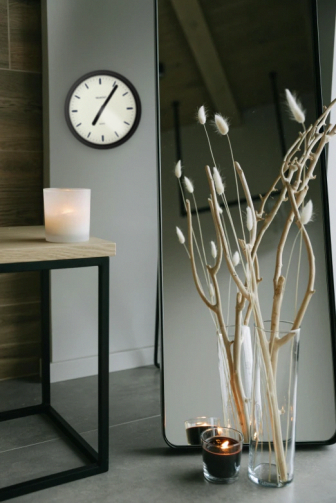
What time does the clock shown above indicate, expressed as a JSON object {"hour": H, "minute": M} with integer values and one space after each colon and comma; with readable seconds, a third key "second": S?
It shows {"hour": 7, "minute": 6}
